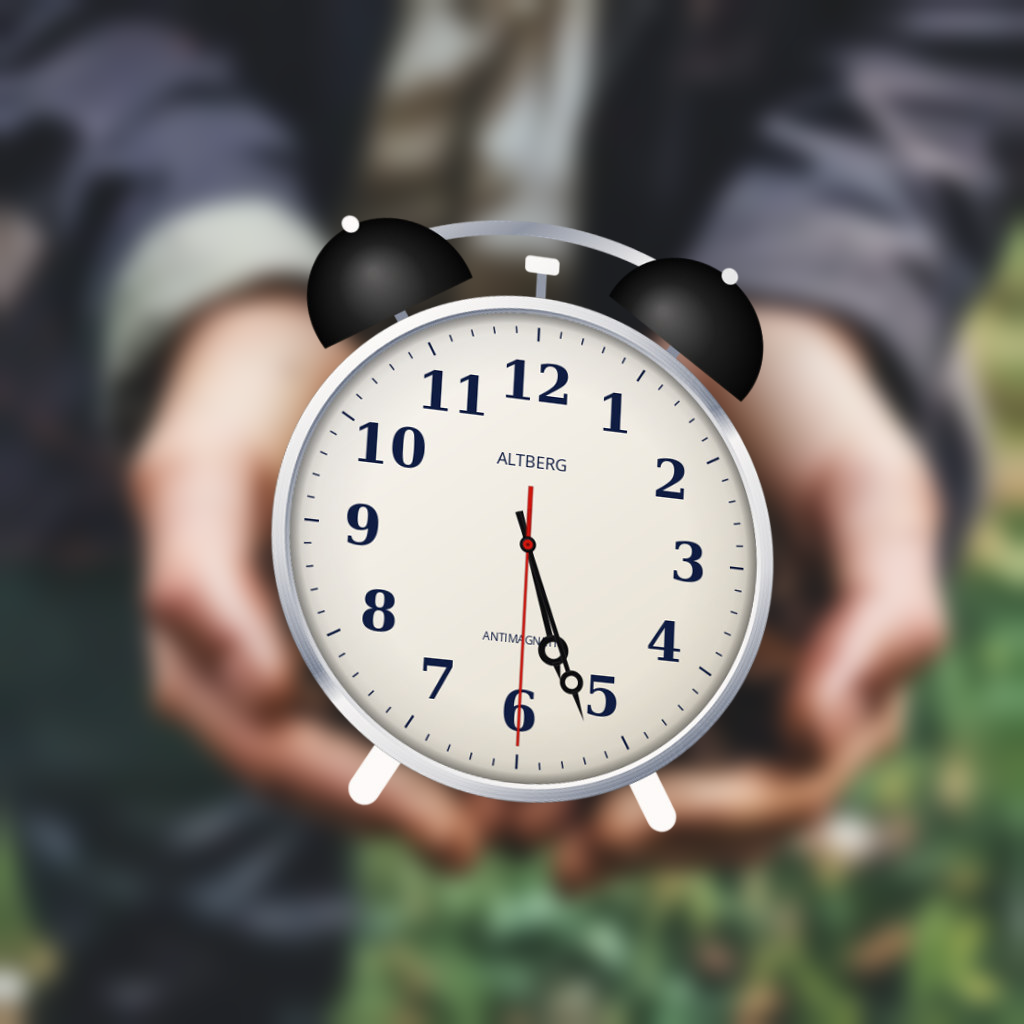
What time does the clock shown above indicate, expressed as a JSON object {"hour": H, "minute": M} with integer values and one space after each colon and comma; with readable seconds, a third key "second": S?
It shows {"hour": 5, "minute": 26, "second": 30}
